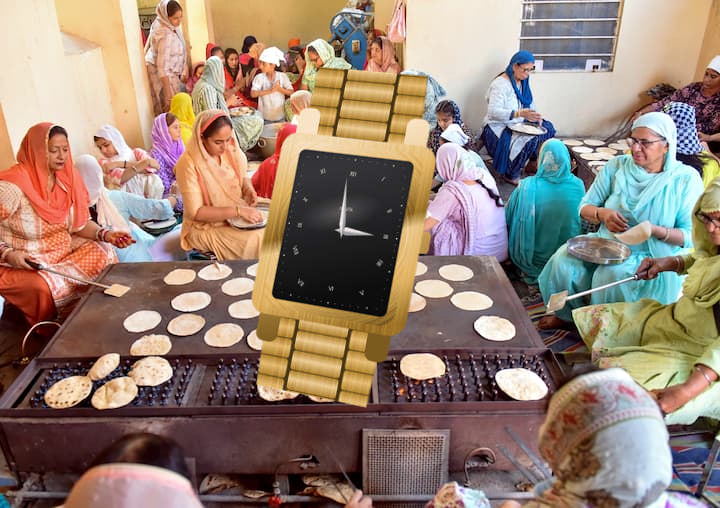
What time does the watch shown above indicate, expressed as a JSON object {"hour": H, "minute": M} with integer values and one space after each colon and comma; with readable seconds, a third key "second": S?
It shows {"hour": 2, "minute": 59}
